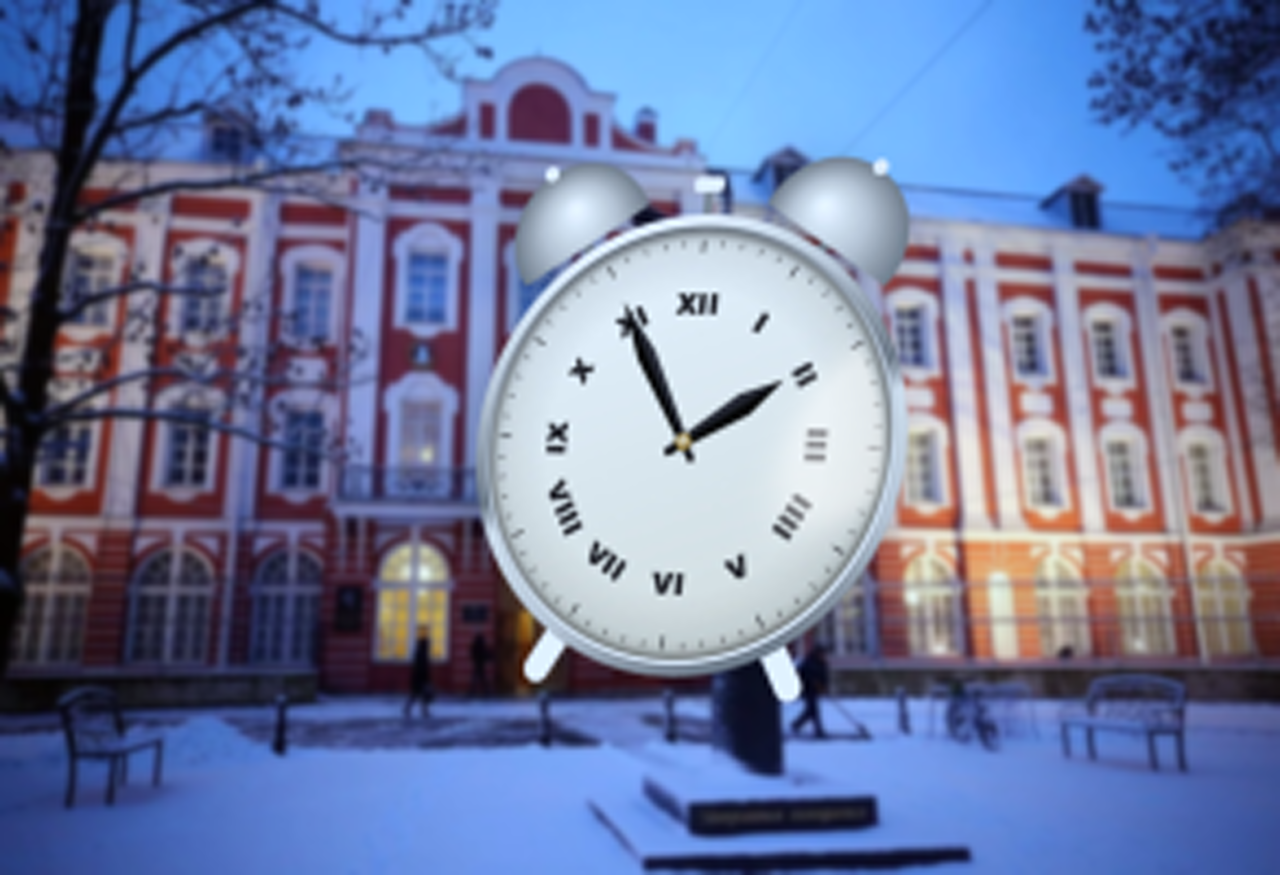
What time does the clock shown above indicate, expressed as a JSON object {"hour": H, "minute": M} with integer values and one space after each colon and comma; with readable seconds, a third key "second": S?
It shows {"hour": 1, "minute": 55}
